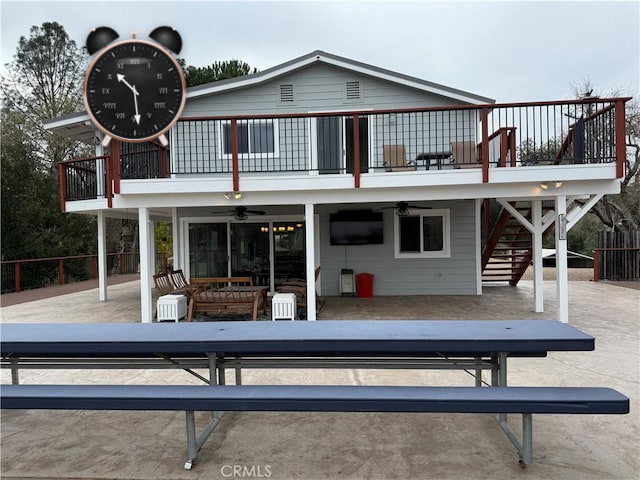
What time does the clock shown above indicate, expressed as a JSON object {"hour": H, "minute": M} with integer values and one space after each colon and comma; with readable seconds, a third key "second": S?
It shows {"hour": 10, "minute": 29}
